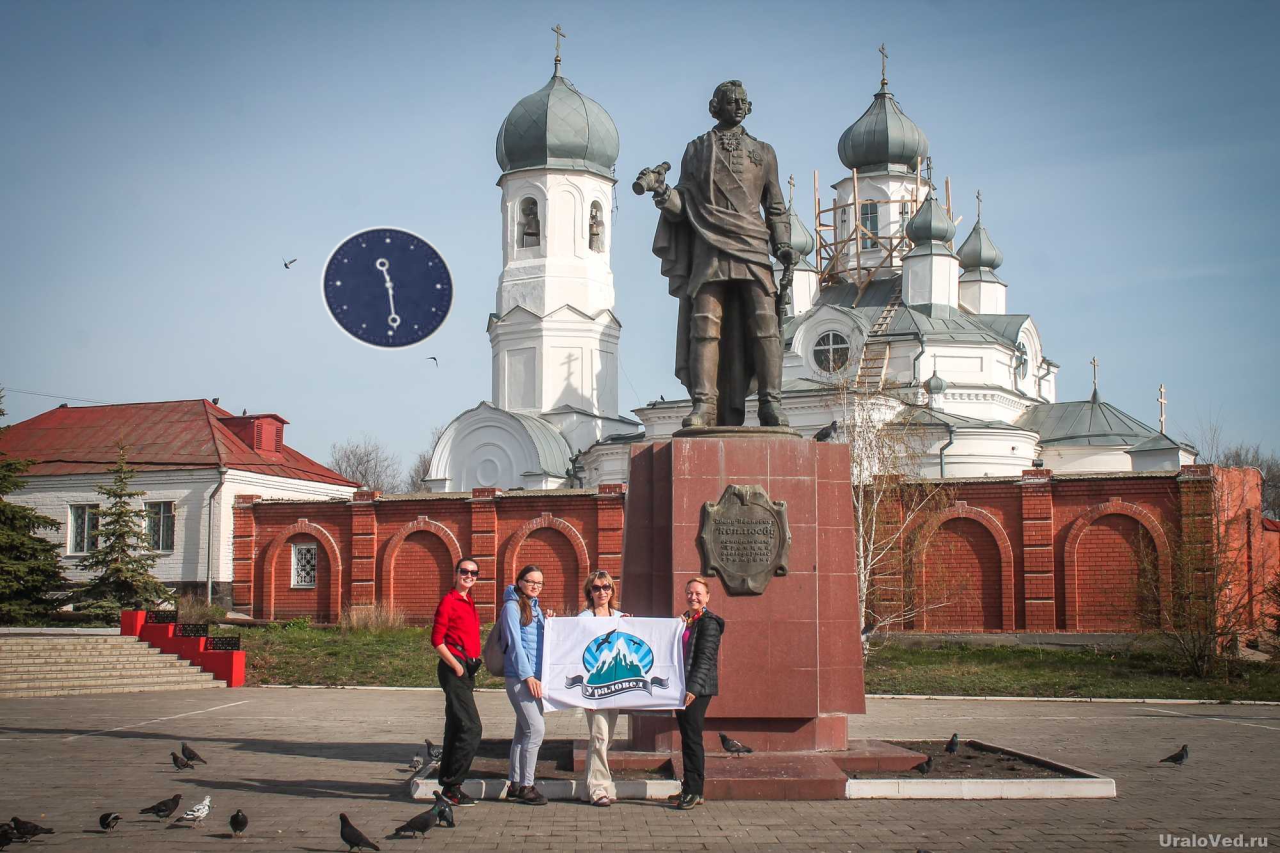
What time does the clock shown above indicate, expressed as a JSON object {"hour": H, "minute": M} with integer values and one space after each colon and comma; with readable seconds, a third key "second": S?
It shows {"hour": 11, "minute": 29}
